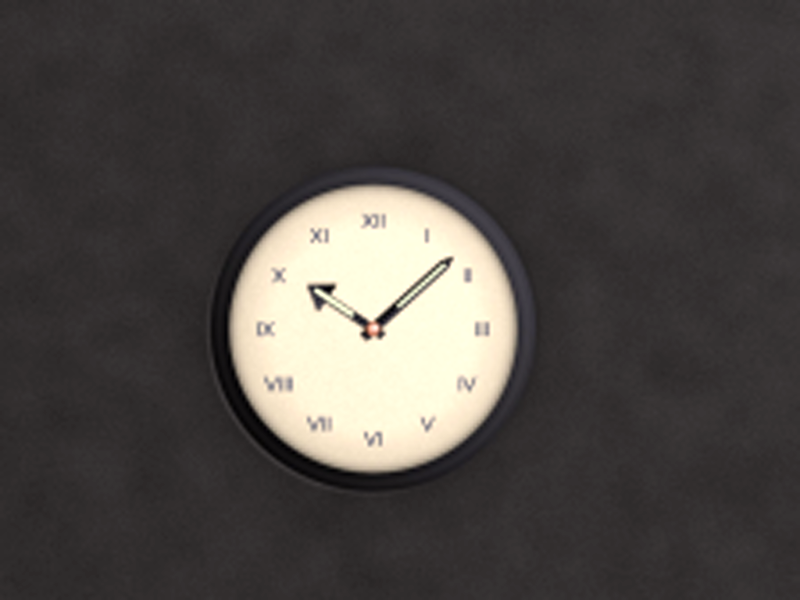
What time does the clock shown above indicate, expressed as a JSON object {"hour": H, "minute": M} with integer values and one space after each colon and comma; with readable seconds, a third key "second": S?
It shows {"hour": 10, "minute": 8}
